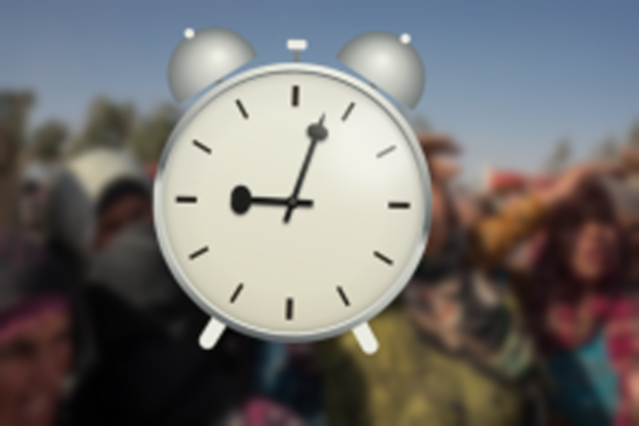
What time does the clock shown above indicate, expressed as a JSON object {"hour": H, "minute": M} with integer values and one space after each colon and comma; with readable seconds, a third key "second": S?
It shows {"hour": 9, "minute": 3}
